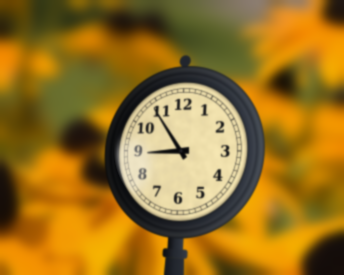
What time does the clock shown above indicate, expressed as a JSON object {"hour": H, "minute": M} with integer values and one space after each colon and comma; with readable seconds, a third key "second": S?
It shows {"hour": 8, "minute": 54}
